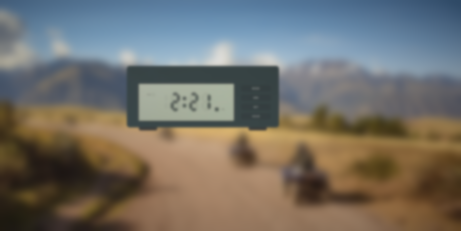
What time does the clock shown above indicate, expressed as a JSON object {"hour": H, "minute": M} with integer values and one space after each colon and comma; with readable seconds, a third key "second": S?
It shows {"hour": 2, "minute": 21}
